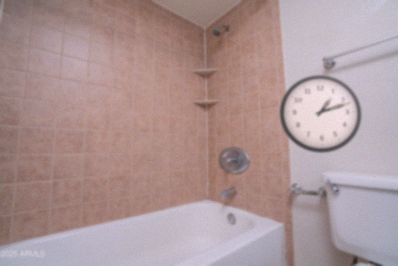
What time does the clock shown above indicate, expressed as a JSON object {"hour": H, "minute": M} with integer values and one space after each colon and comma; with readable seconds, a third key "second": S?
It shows {"hour": 1, "minute": 12}
